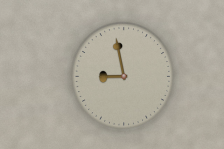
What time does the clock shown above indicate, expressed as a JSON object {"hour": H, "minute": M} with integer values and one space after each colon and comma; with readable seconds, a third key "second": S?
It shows {"hour": 8, "minute": 58}
